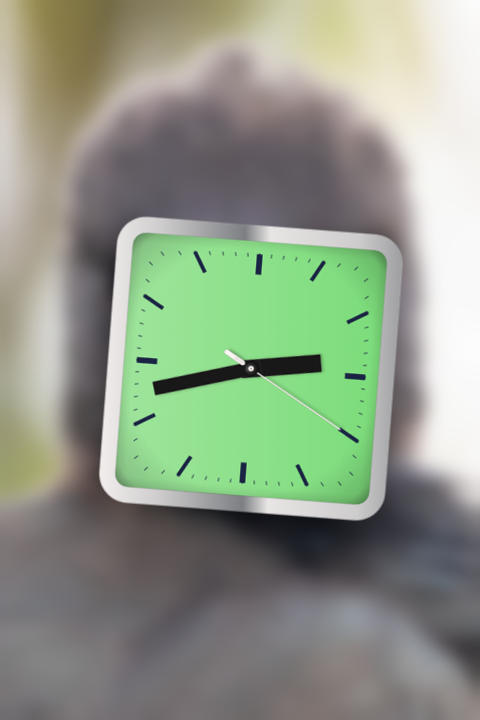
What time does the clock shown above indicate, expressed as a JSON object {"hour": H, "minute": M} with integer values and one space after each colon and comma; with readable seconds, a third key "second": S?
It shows {"hour": 2, "minute": 42, "second": 20}
